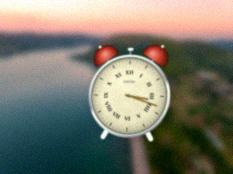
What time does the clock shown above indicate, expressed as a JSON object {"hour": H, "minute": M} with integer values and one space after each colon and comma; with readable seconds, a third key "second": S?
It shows {"hour": 3, "minute": 18}
